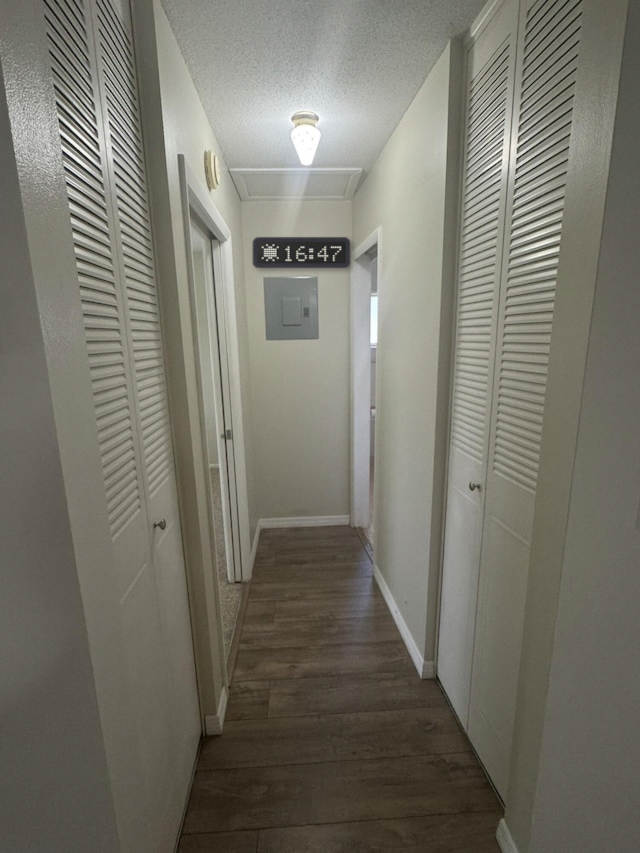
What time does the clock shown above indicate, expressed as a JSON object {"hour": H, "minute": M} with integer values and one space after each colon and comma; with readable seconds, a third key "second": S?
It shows {"hour": 16, "minute": 47}
